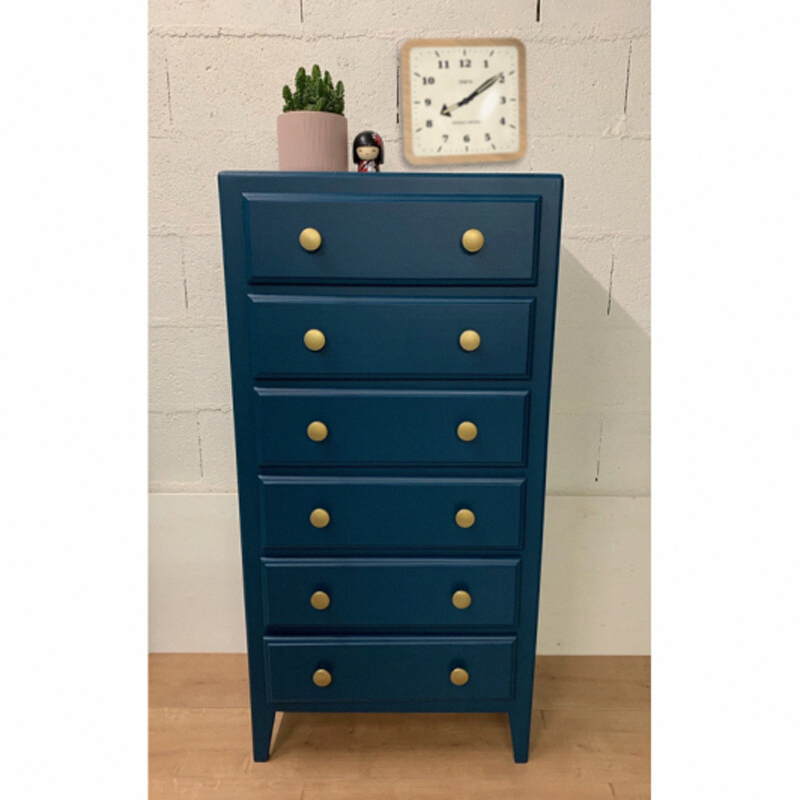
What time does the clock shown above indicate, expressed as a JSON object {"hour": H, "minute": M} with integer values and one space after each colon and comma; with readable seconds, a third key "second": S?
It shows {"hour": 8, "minute": 9}
